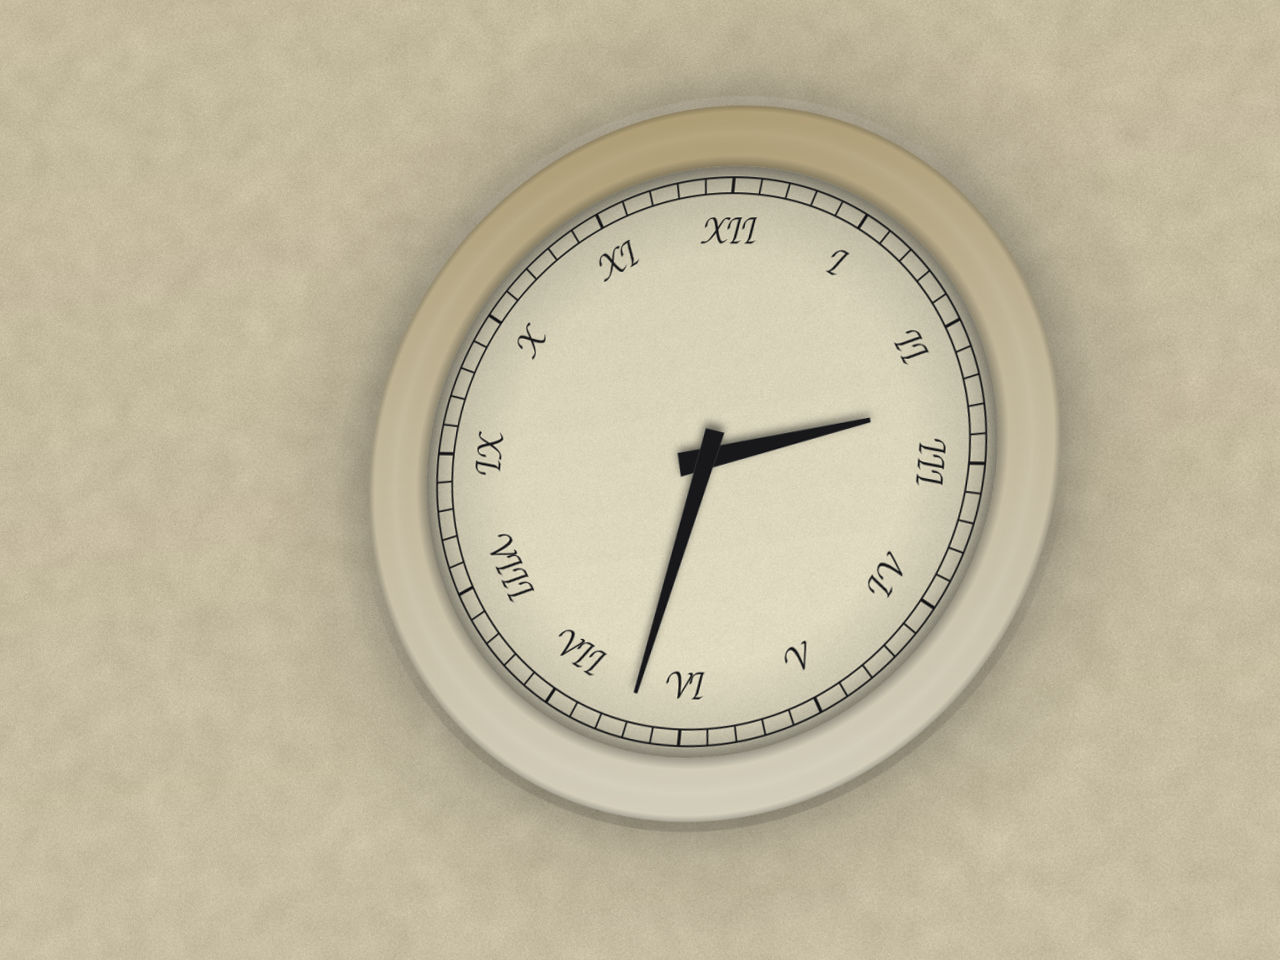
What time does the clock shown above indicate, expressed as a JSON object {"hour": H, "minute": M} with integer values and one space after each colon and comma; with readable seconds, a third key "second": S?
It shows {"hour": 2, "minute": 32}
